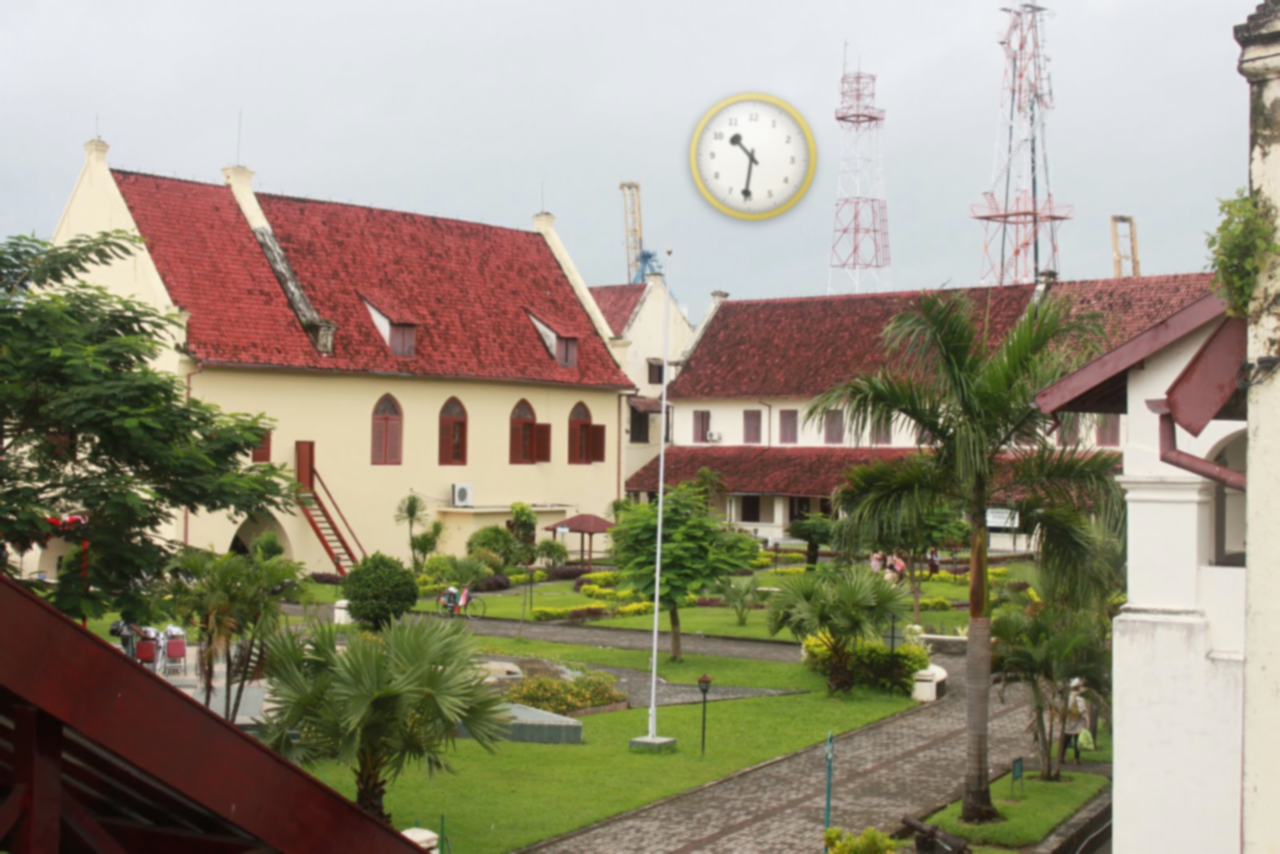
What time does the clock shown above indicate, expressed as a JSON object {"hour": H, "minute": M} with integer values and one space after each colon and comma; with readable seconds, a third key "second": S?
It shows {"hour": 10, "minute": 31}
